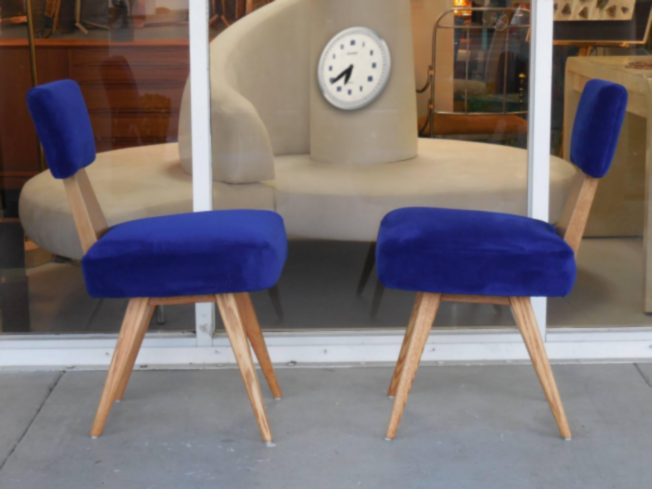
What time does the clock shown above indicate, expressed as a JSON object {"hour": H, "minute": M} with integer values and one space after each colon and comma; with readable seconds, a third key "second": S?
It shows {"hour": 6, "minute": 39}
